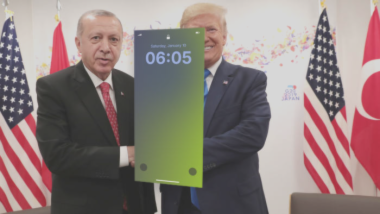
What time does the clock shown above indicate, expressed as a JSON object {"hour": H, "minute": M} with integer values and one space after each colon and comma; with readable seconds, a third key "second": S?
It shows {"hour": 6, "minute": 5}
